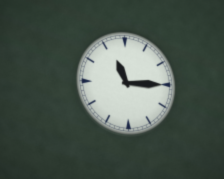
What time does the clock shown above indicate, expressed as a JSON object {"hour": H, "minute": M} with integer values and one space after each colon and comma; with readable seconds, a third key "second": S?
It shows {"hour": 11, "minute": 15}
